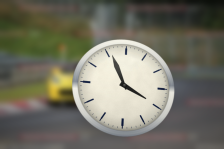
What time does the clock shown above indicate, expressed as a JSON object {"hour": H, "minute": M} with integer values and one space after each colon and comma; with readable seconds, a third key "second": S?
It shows {"hour": 3, "minute": 56}
